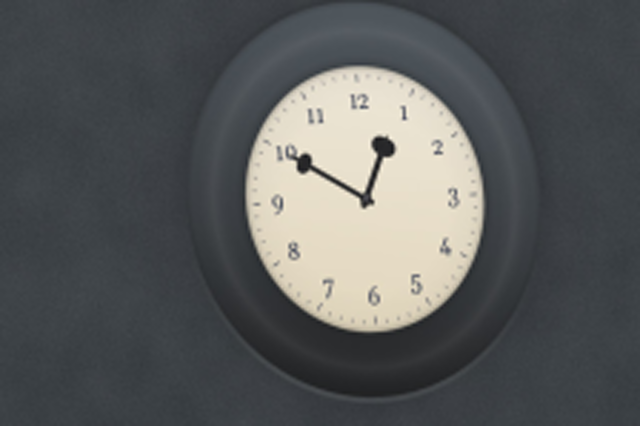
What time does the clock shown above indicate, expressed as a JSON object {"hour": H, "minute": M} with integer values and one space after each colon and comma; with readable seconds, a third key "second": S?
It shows {"hour": 12, "minute": 50}
